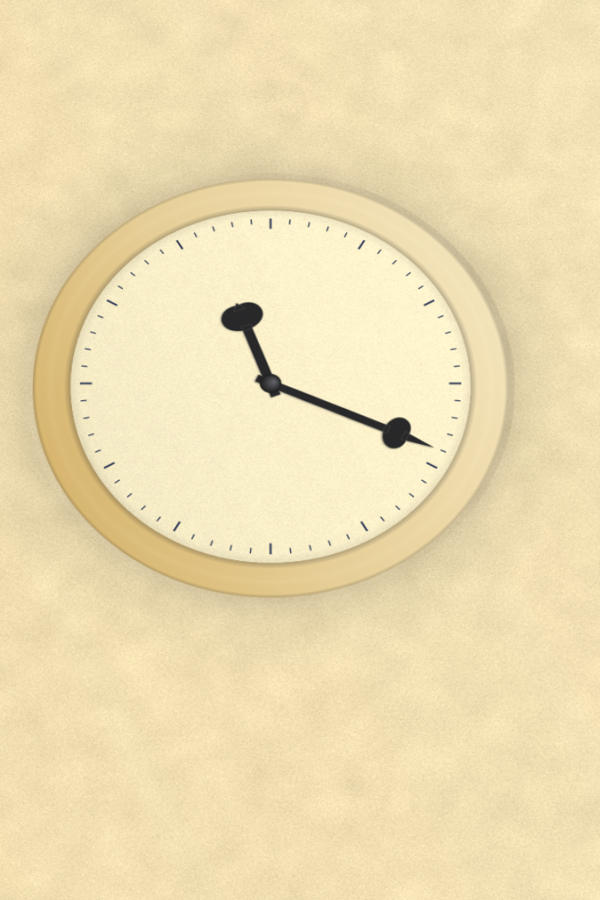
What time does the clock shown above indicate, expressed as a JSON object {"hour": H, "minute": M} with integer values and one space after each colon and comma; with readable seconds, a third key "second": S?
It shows {"hour": 11, "minute": 19}
